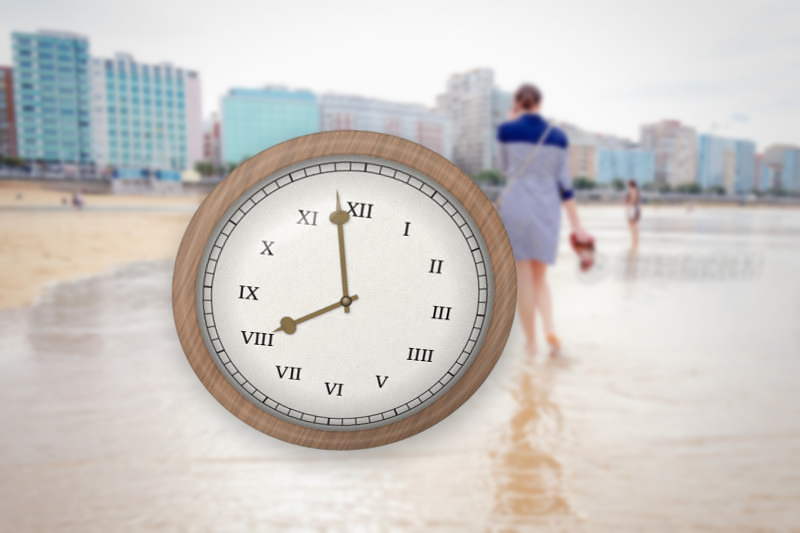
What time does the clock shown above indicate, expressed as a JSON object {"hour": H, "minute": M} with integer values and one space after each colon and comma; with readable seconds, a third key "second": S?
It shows {"hour": 7, "minute": 58}
